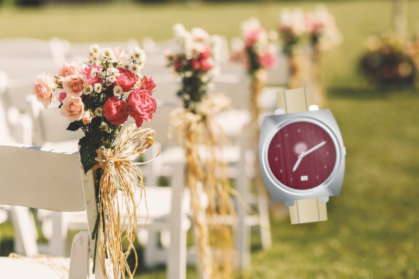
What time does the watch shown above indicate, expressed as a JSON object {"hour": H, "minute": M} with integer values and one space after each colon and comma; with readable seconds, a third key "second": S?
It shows {"hour": 7, "minute": 11}
